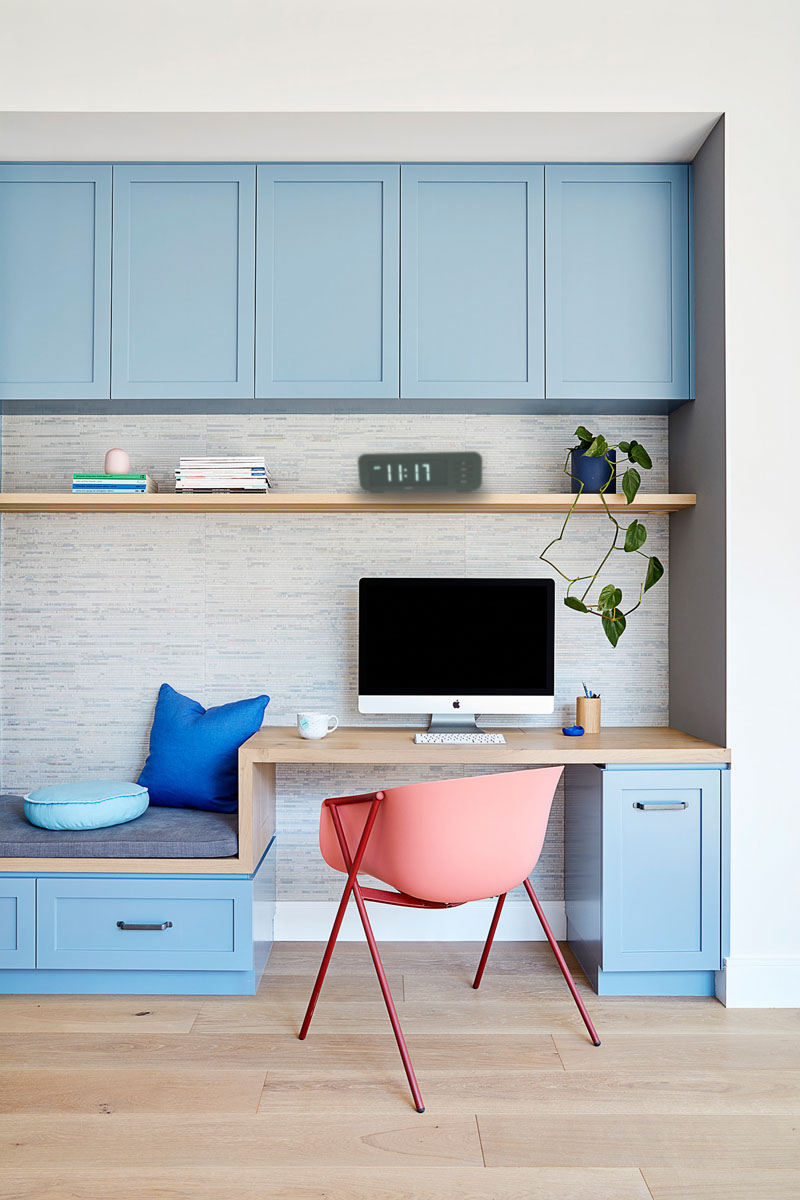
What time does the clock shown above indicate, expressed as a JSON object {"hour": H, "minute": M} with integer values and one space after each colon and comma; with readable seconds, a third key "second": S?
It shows {"hour": 11, "minute": 17}
